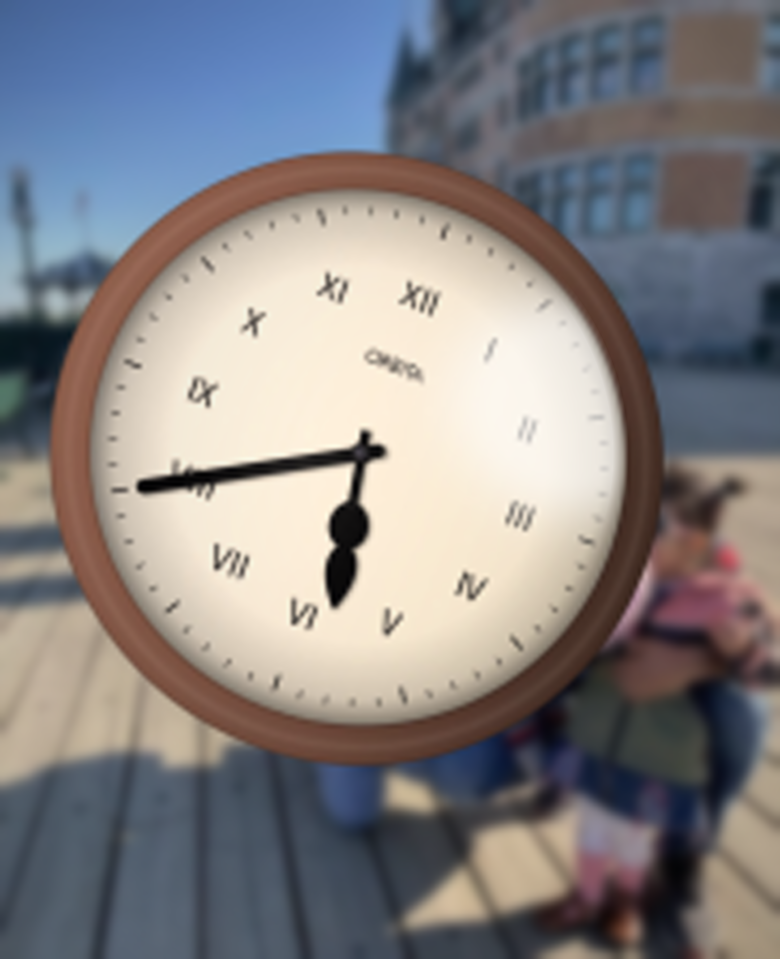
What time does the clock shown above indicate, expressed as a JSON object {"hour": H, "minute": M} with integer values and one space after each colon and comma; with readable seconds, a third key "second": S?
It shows {"hour": 5, "minute": 40}
